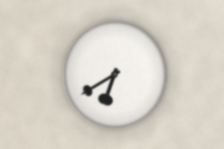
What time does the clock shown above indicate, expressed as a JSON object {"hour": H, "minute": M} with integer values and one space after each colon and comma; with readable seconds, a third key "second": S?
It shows {"hour": 6, "minute": 40}
